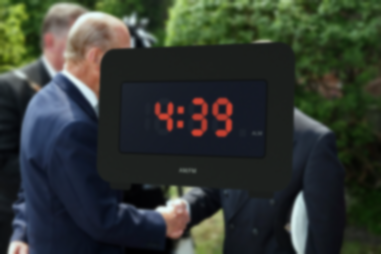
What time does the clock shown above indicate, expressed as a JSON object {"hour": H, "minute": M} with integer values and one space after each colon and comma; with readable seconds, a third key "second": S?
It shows {"hour": 4, "minute": 39}
